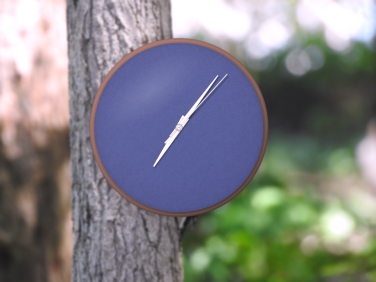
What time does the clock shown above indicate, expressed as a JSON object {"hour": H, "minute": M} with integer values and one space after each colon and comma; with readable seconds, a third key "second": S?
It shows {"hour": 7, "minute": 6, "second": 7}
